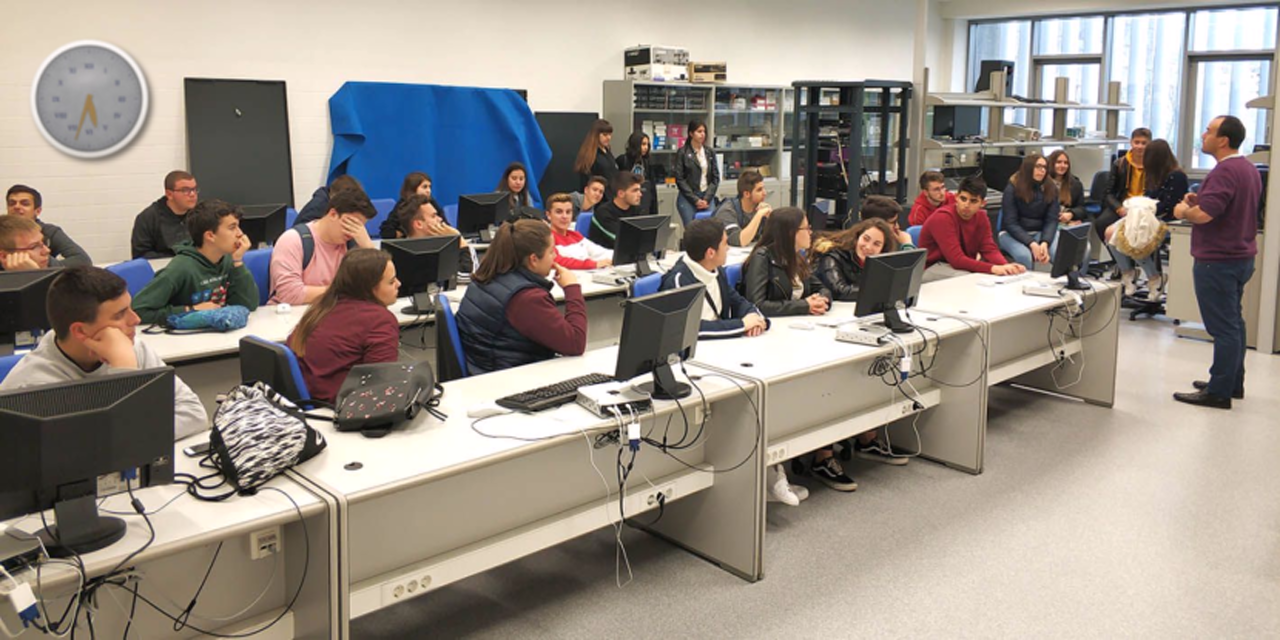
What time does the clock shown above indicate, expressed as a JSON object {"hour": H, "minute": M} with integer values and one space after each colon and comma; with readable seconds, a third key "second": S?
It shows {"hour": 5, "minute": 33}
